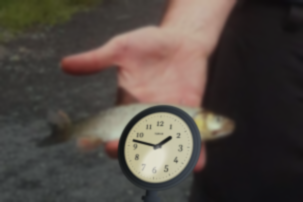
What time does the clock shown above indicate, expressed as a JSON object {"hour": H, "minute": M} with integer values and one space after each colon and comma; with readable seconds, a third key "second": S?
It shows {"hour": 1, "minute": 47}
